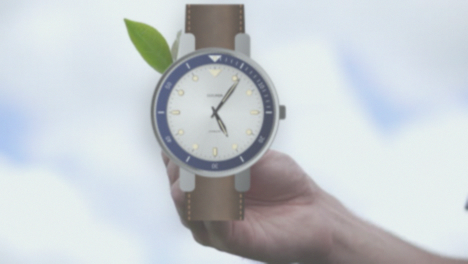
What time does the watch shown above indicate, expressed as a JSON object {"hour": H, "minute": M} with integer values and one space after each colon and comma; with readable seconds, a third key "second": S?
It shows {"hour": 5, "minute": 6}
